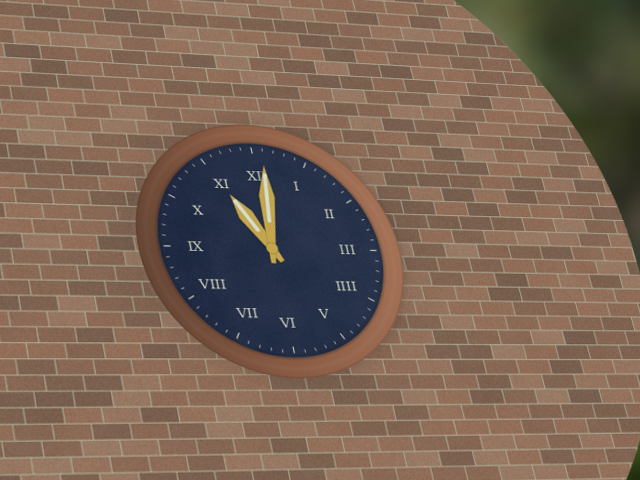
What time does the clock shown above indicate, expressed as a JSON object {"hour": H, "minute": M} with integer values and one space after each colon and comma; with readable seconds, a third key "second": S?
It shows {"hour": 11, "minute": 1}
